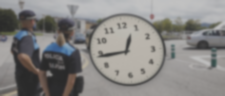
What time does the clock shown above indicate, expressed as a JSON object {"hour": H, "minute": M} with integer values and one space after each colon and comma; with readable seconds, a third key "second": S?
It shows {"hour": 12, "minute": 44}
